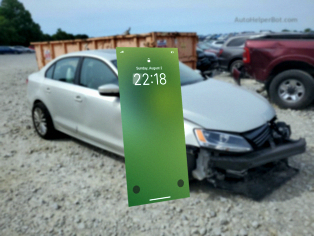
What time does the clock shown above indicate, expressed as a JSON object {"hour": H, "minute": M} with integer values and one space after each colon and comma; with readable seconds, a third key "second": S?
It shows {"hour": 22, "minute": 18}
